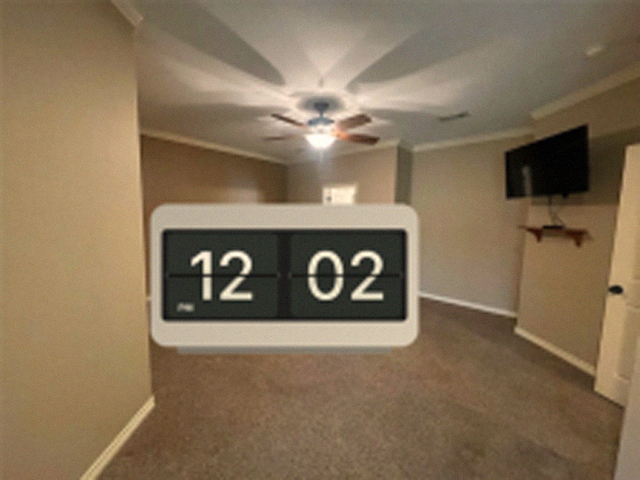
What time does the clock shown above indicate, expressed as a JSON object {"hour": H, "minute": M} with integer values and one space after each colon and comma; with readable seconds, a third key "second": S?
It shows {"hour": 12, "minute": 2}
